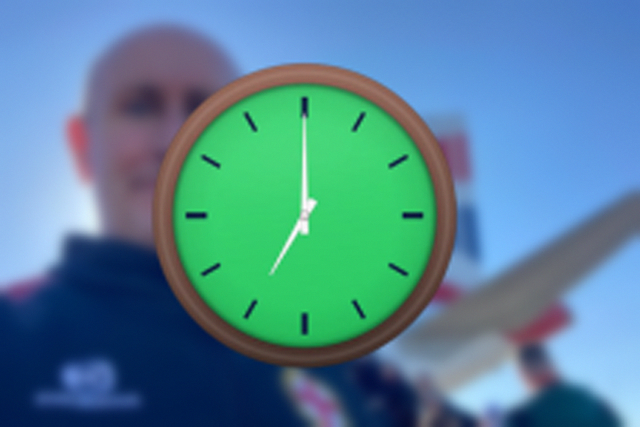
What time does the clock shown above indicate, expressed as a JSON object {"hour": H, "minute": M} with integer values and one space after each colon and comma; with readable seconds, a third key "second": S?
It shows {"hour": 7, "minute": 0}
